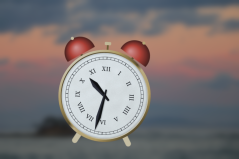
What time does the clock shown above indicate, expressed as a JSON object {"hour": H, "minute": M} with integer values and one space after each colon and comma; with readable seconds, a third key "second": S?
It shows {"hour": 10, "minute": 32}
